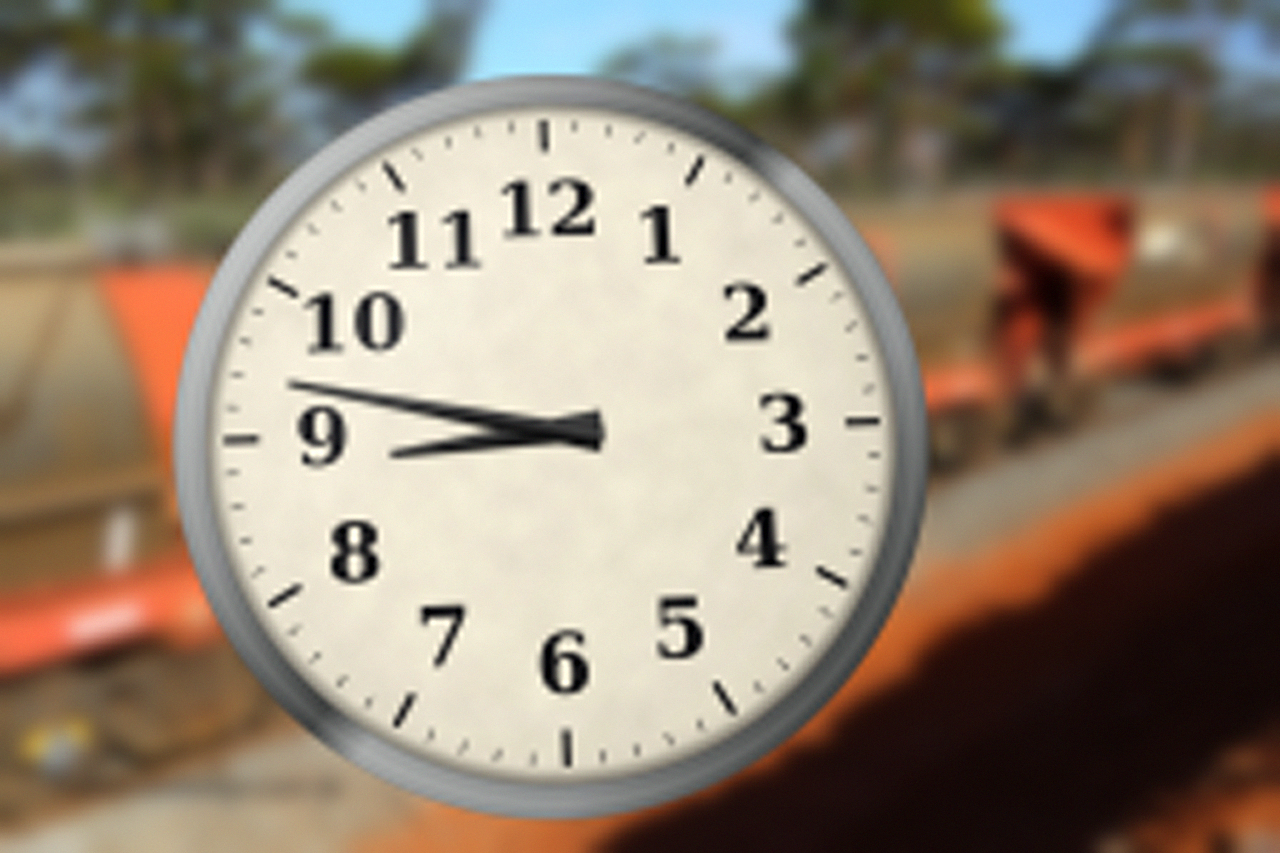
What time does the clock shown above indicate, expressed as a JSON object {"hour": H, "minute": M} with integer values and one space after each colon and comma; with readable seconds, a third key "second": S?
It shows {"hour": 8, "minute": 47}
